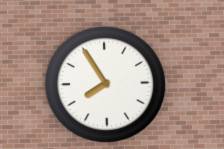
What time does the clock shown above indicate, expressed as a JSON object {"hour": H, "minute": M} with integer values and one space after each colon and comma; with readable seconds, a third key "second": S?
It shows {"hour": 7, "minute": 55}
